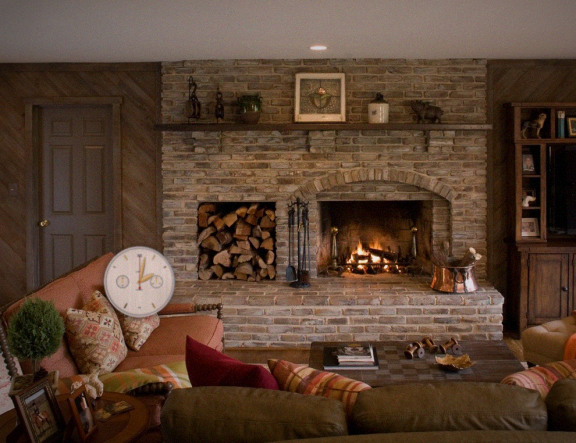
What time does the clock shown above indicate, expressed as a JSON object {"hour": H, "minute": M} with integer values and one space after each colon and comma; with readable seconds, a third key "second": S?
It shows {"hour": 2, "minute": 2}
